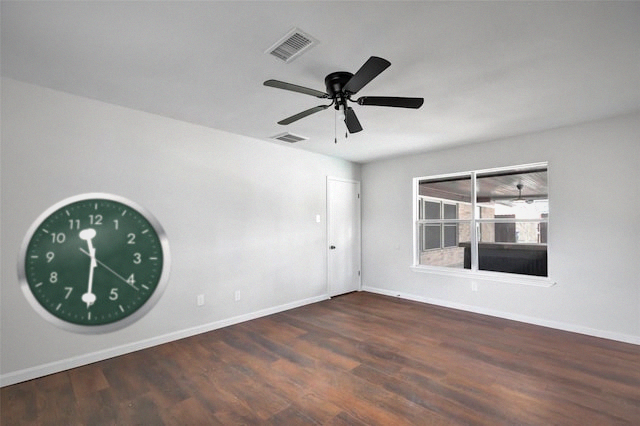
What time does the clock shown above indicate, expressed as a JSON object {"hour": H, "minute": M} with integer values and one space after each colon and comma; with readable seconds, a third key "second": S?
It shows {"hour": 11, "minute": 30, "second": 21}
